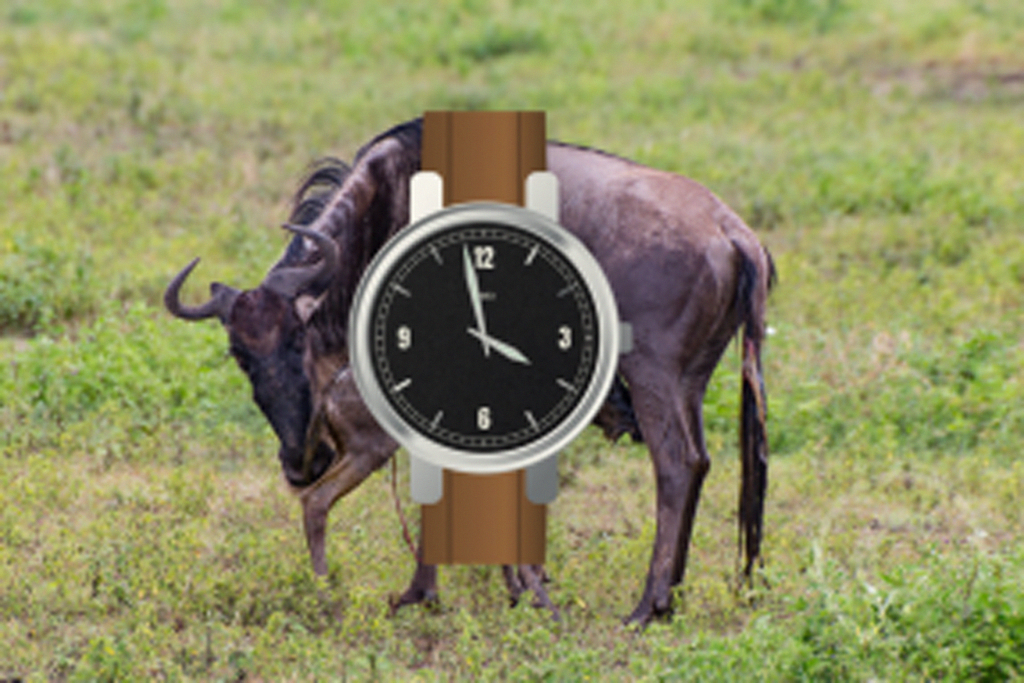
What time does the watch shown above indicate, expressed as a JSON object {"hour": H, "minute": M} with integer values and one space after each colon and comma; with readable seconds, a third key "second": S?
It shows {"hour": 3, "minute": 58}
